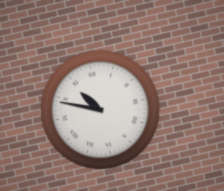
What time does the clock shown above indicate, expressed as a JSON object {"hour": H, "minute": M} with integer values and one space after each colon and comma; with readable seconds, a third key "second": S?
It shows {"hour": 10, "minute": 49}
